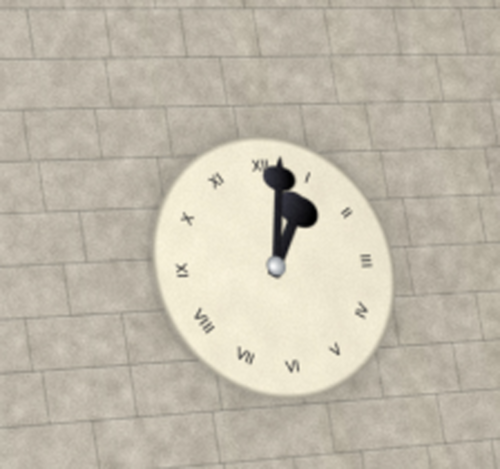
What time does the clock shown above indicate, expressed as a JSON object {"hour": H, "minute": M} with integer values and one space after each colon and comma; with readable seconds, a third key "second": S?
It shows {"hour": 1, "minute": 2}
